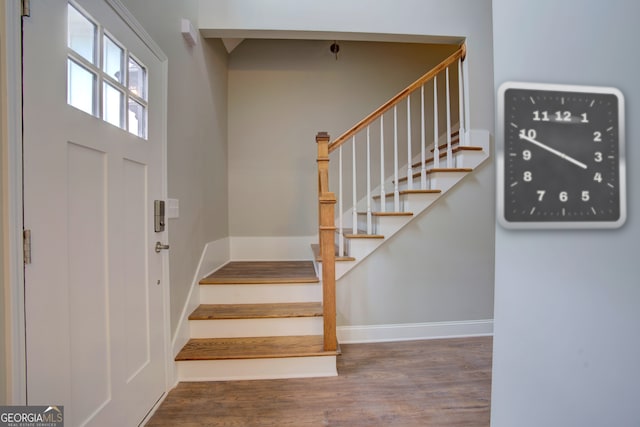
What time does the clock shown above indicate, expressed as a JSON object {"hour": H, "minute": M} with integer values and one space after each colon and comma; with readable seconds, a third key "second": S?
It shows {"hour": 3, "minute": 49}
